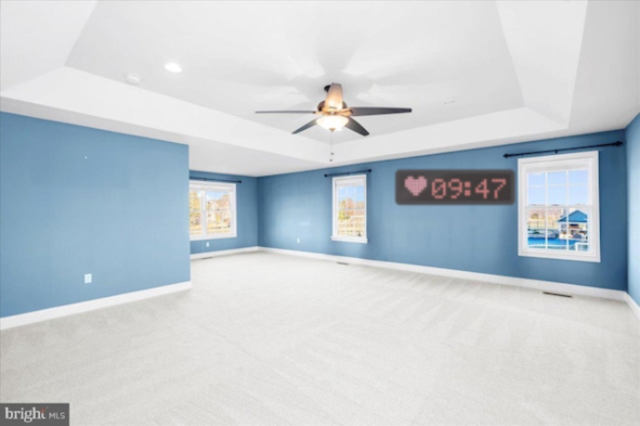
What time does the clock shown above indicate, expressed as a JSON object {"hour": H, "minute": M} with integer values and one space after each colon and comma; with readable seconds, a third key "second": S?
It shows {"hour": 9, "minute": 47}
